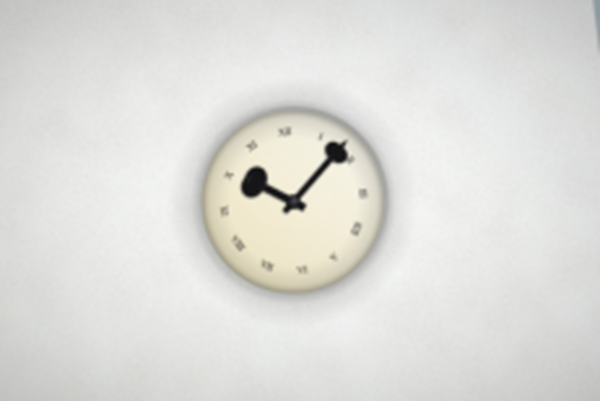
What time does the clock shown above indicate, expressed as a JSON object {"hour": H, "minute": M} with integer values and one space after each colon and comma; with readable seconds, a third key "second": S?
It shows {"hour": 10, "minute": 8}
